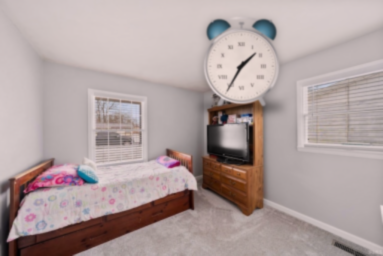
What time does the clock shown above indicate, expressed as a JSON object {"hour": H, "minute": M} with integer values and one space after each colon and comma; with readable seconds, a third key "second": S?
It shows {"hour": 1, "minute": 35}
